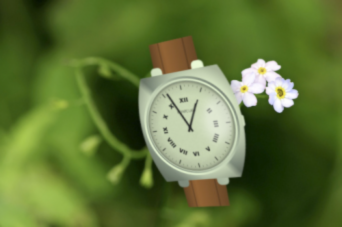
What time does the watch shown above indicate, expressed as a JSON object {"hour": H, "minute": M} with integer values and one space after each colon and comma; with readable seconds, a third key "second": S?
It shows {"hour": 12, "minute": 56}
